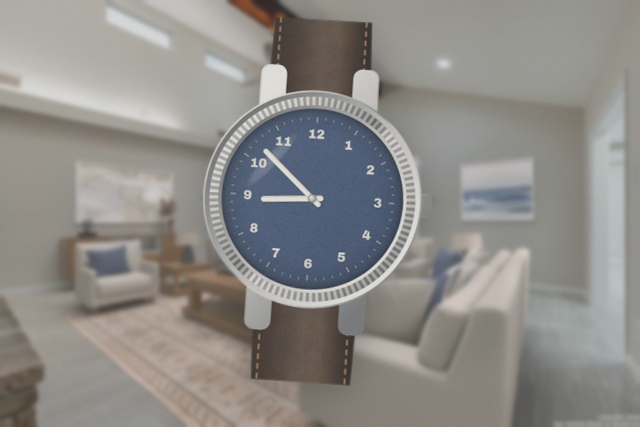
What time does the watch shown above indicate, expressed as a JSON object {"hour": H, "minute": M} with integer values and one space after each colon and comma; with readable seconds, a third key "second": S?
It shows {"hour": 8, "minute": 52}
